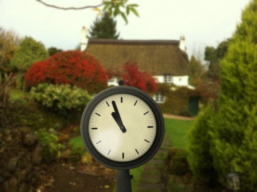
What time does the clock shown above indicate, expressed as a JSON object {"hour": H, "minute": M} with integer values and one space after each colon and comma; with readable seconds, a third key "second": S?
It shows {"hour": 10, "minute": 57}
